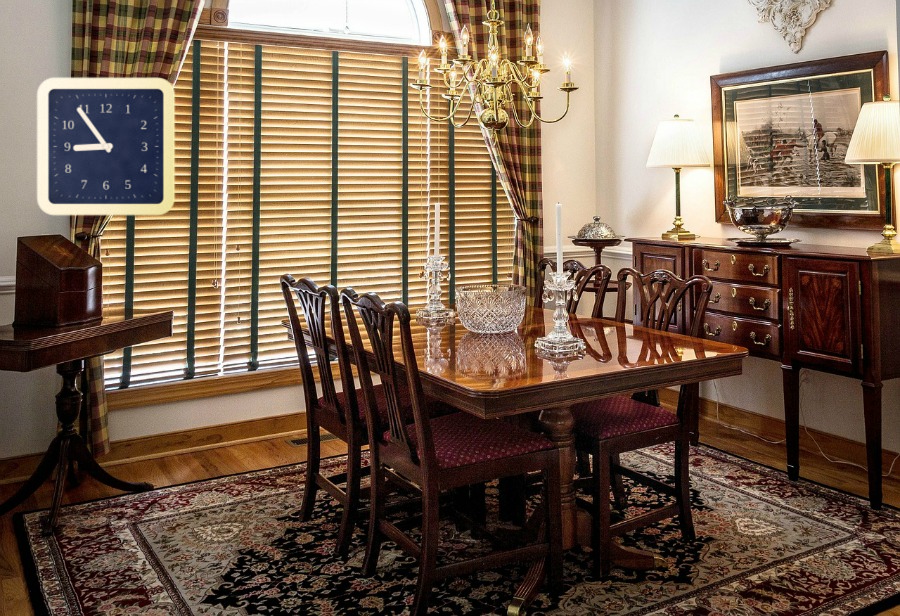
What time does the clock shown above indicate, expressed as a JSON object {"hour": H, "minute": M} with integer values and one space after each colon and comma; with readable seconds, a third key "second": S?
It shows {"hour": 8, "minute": 54}
